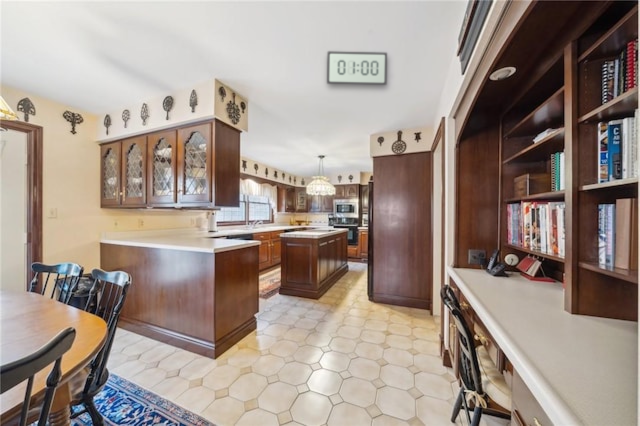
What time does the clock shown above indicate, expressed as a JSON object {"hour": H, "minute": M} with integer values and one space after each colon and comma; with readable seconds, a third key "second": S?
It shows {"hour": 1, "minute": 0}
